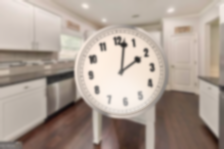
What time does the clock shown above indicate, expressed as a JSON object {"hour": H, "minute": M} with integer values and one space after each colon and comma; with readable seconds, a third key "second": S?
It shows {"hour": 2, "minute": 2}
